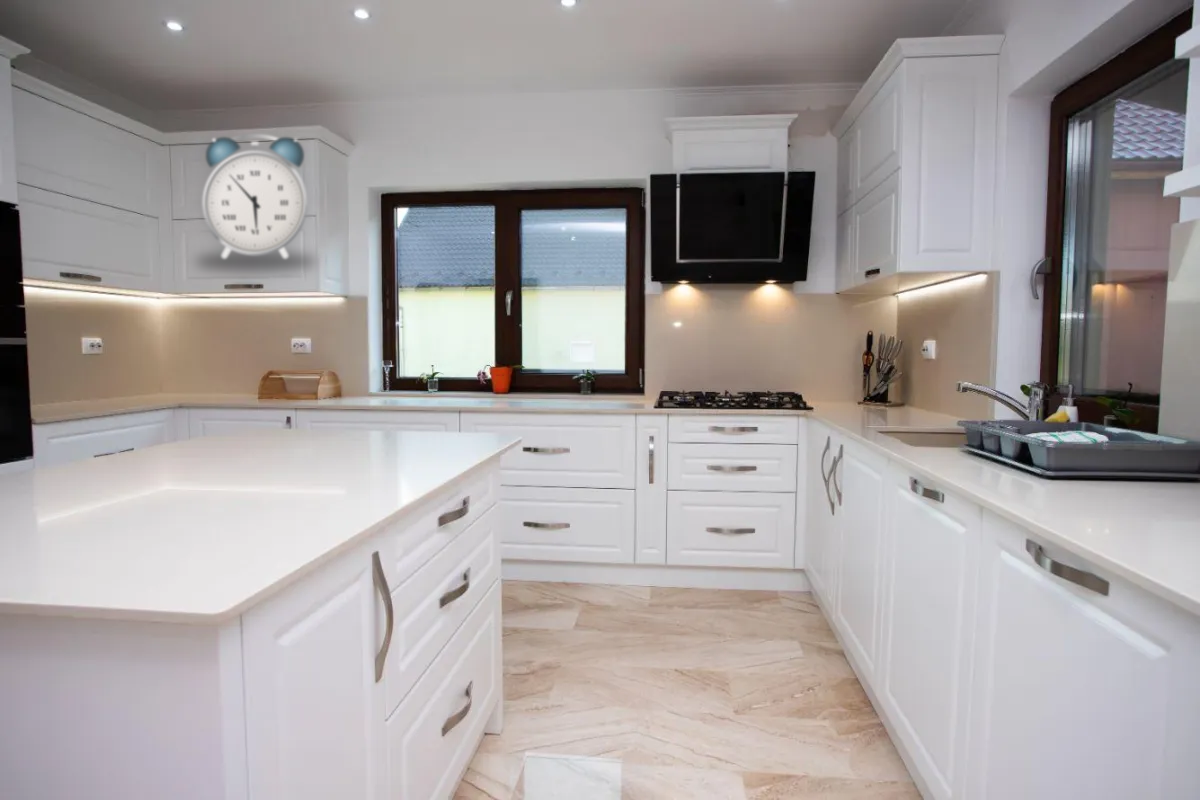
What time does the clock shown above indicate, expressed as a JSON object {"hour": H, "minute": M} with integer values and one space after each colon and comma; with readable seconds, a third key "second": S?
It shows {"hour": 5, "minute": 53}
